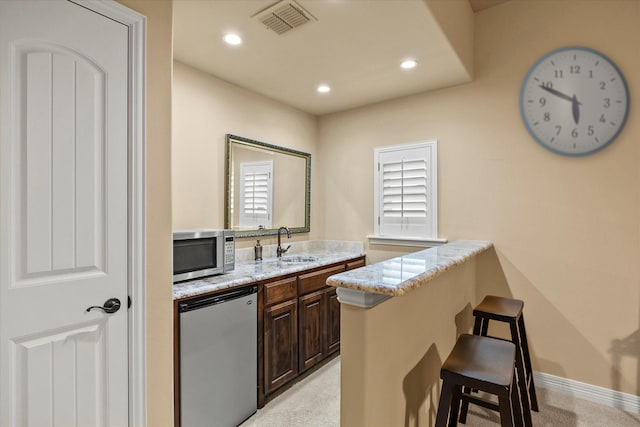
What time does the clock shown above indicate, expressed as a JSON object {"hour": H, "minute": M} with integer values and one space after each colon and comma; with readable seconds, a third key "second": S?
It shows {"hour": 5, "minute": 49}
